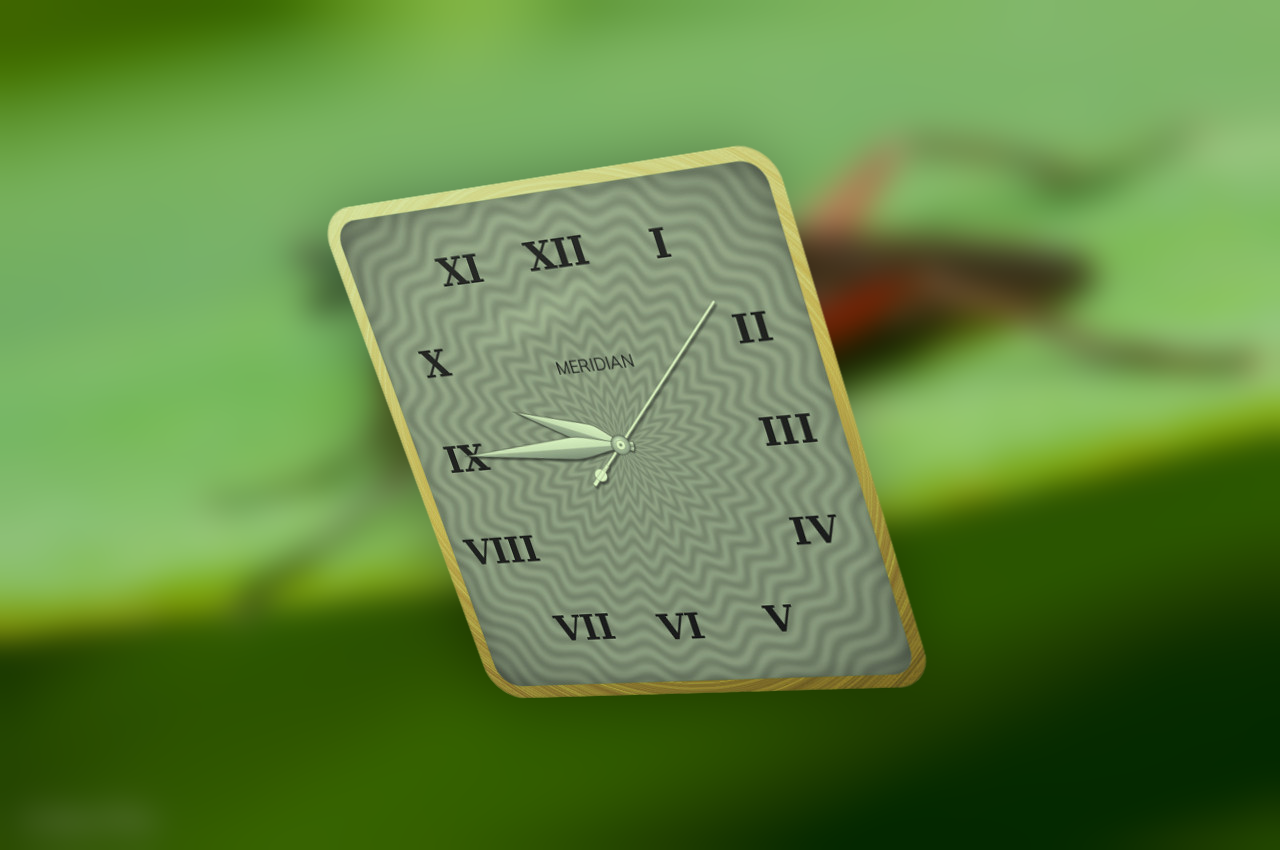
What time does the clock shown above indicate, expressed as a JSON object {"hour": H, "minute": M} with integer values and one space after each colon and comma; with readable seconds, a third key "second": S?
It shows {"hour": 9, "minute": 45, "second": 8}
